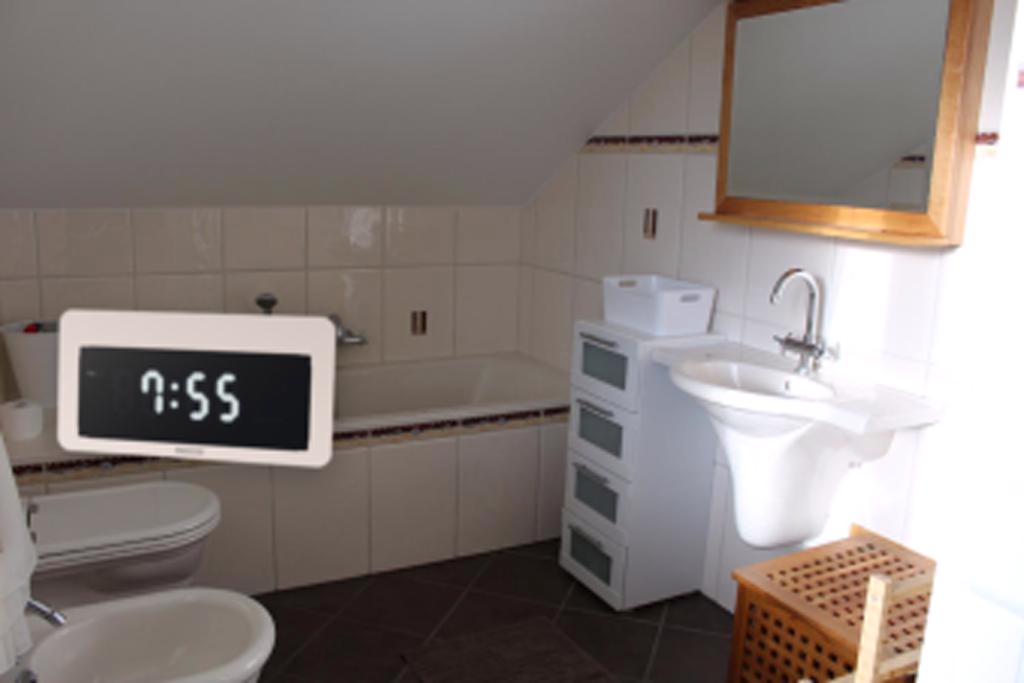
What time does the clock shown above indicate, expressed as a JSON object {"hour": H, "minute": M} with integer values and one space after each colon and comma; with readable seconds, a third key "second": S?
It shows {"hour": 7, "minute": 55}
